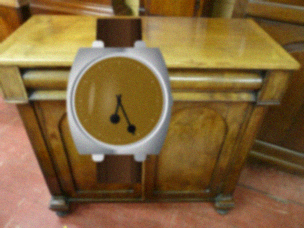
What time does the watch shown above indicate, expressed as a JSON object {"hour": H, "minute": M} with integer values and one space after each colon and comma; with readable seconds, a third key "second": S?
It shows {"hour": 6, "minute": 26}
